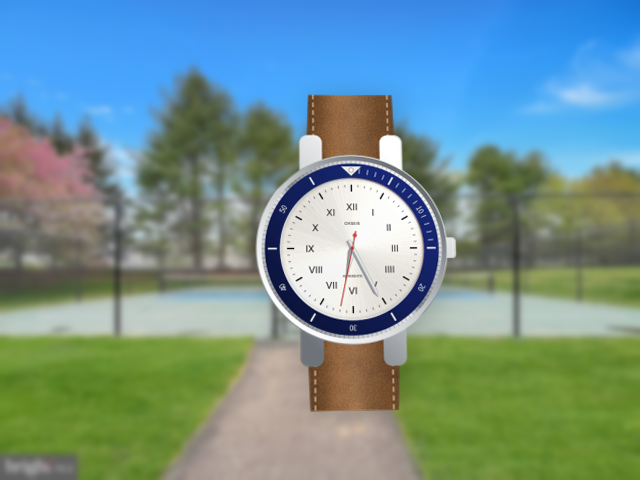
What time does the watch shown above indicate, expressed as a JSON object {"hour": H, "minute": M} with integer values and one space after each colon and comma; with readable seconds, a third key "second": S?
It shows {"hour": 6, "minute": 25, "second": 32}
